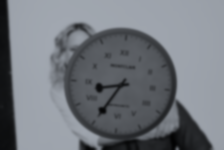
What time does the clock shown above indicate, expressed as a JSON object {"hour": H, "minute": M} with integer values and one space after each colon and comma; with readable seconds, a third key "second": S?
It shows {"hour": 8, "minute": 35}
